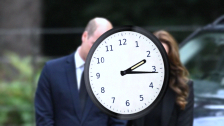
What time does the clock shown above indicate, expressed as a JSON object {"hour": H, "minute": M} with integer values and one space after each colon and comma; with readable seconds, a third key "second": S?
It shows {"hour": 2, "minute": 16}
